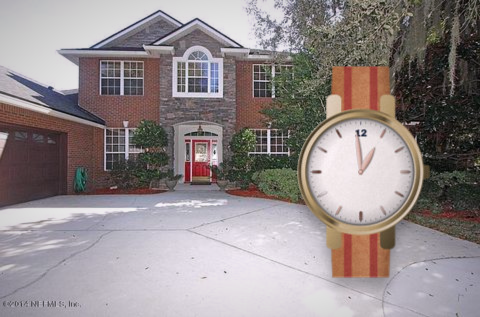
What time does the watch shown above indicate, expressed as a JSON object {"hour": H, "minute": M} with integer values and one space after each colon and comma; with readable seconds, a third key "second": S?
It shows {"hour": 12, "minute": 59}
